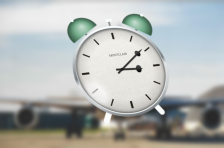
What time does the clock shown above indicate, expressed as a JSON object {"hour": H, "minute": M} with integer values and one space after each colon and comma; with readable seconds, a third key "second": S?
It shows {"hour": 3, "minute": 9}
